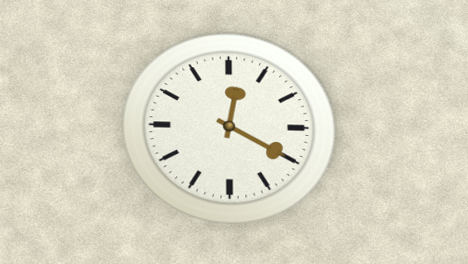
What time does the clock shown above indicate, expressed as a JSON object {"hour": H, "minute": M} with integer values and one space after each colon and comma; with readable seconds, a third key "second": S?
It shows {"hour": 12, "minute": 20}
